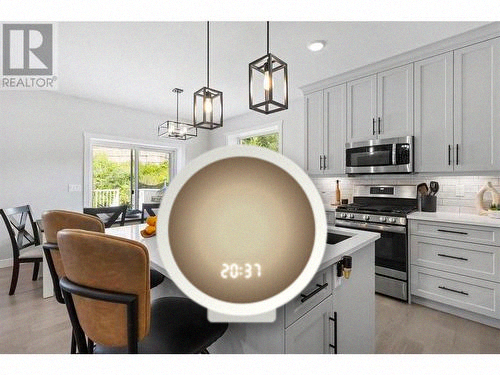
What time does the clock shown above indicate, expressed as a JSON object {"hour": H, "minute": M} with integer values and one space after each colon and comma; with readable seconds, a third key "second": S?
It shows {"hour": 20, "minute": 37}
